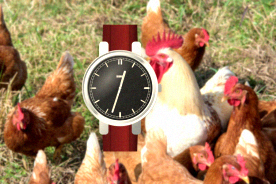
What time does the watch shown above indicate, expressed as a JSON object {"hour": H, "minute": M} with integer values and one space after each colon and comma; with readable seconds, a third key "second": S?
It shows {"hour": 12, "minute": 33}
